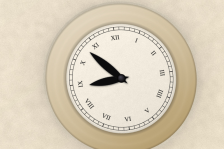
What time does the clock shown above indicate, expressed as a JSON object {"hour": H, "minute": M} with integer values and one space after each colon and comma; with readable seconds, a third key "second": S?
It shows {"hour": 8, "minute": 53}
